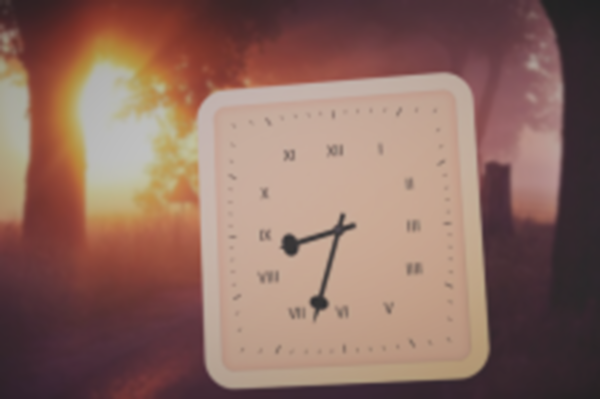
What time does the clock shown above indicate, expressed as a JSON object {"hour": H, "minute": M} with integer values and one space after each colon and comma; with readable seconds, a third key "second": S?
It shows {"hour": 8, "minute": 33}
